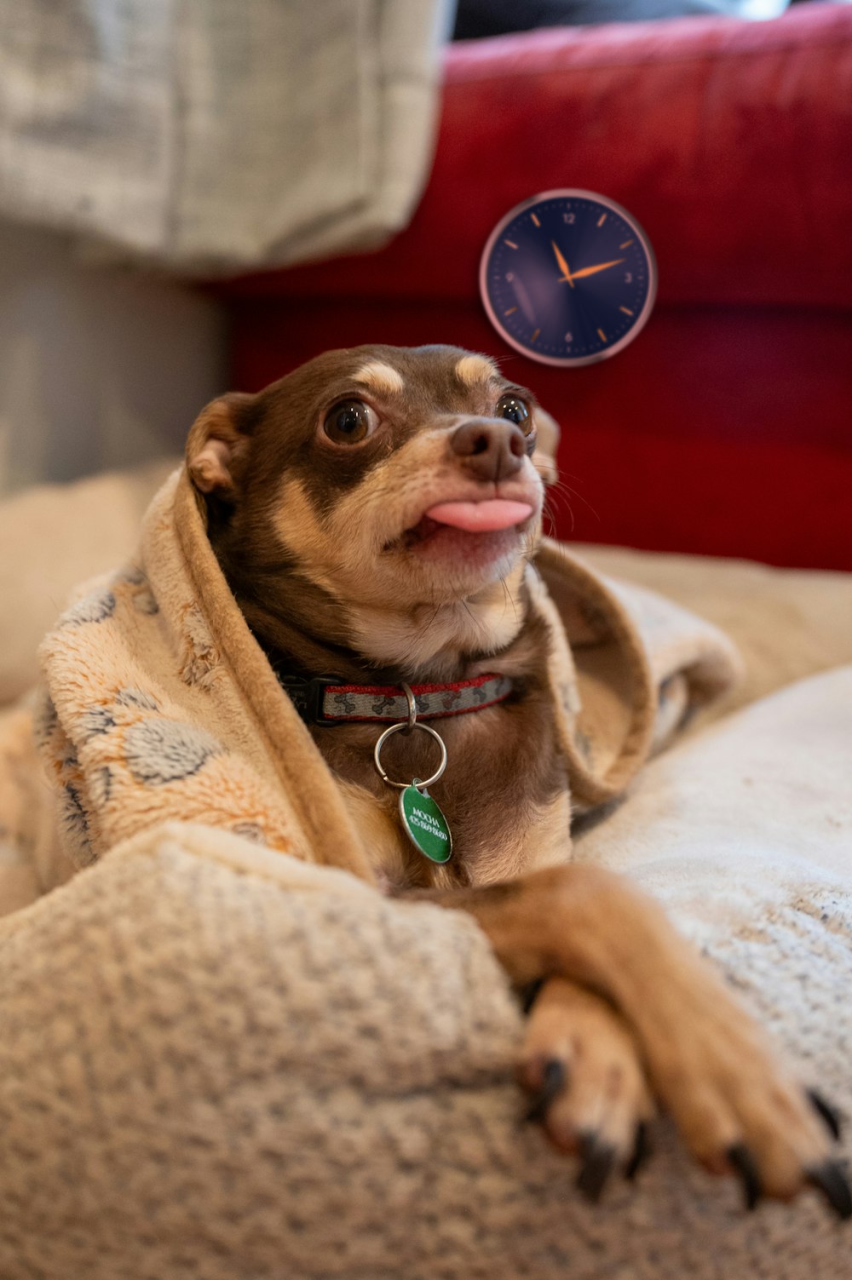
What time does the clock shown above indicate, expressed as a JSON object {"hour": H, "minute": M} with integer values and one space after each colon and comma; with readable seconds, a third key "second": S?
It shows {"hour": 11, "minute": 12}
